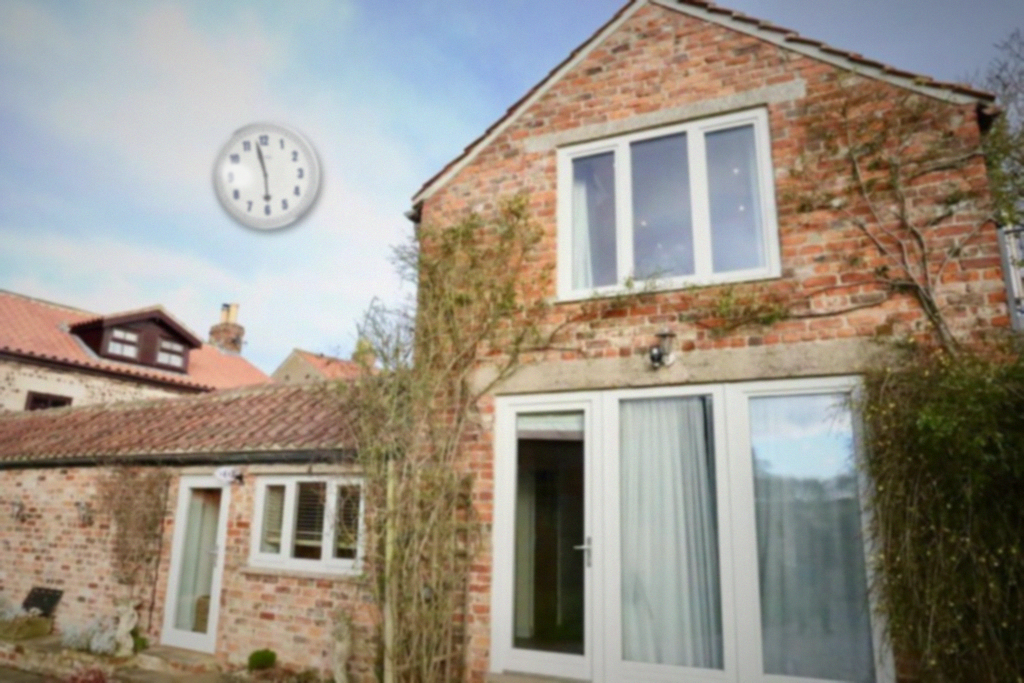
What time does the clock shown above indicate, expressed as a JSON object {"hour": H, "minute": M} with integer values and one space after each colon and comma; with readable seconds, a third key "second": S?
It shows {"hour": 5, "minute": 58}
